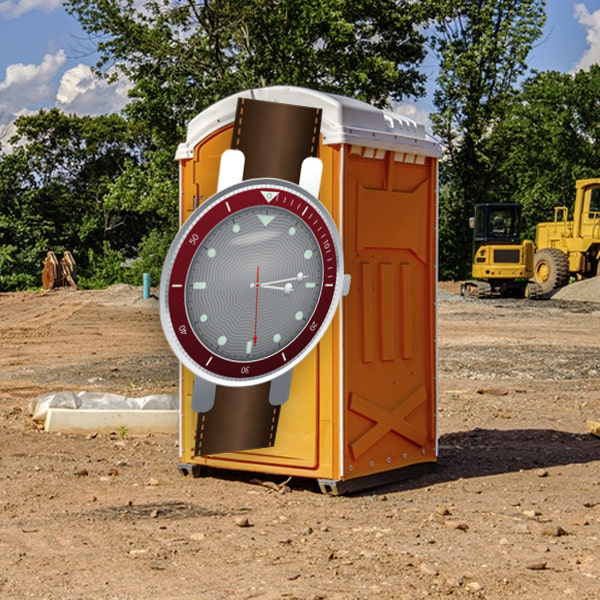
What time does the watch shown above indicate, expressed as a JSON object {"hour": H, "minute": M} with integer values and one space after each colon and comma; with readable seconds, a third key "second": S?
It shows {"hour": 3, "minute": 13, "second": 29}
